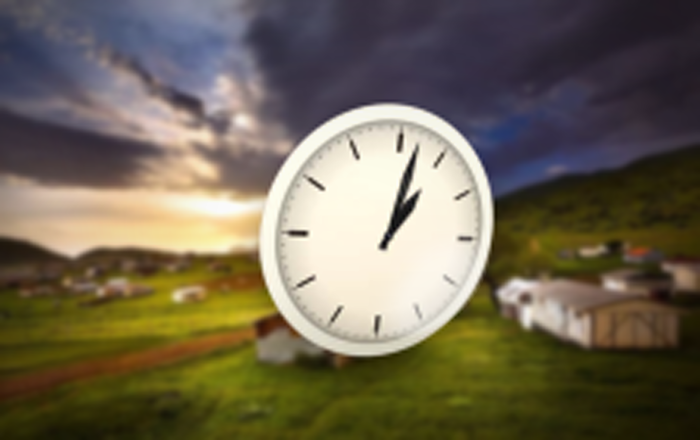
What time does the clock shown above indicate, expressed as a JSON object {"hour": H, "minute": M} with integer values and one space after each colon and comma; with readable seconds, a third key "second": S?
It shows {"hour": 1, "minute": 2}
